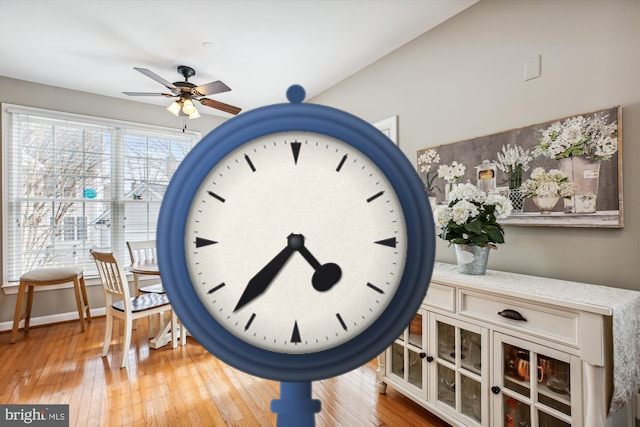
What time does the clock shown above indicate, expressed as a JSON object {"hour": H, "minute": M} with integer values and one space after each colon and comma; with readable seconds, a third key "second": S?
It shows {"hour": 4, "minute": 37}
